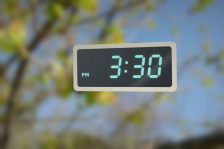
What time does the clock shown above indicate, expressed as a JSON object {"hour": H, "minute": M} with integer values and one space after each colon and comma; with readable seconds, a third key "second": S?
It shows {"hour": 3, "minute": 30}
